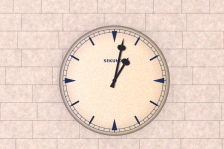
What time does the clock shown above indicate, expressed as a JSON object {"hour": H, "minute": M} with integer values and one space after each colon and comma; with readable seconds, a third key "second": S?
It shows {"hour": 1, "minute": 2}
